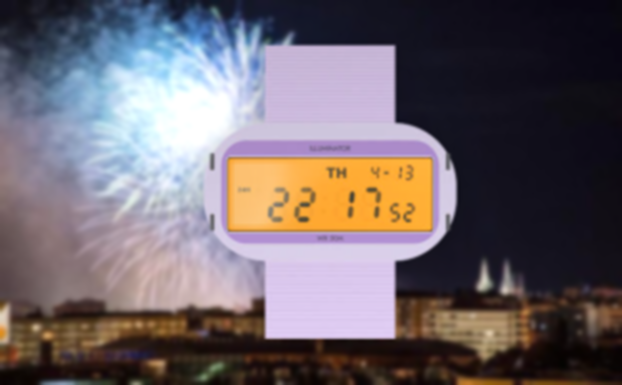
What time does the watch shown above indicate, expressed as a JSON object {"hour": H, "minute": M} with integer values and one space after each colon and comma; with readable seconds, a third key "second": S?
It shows {"hour": 22, "minute": 17, "second": 52}
